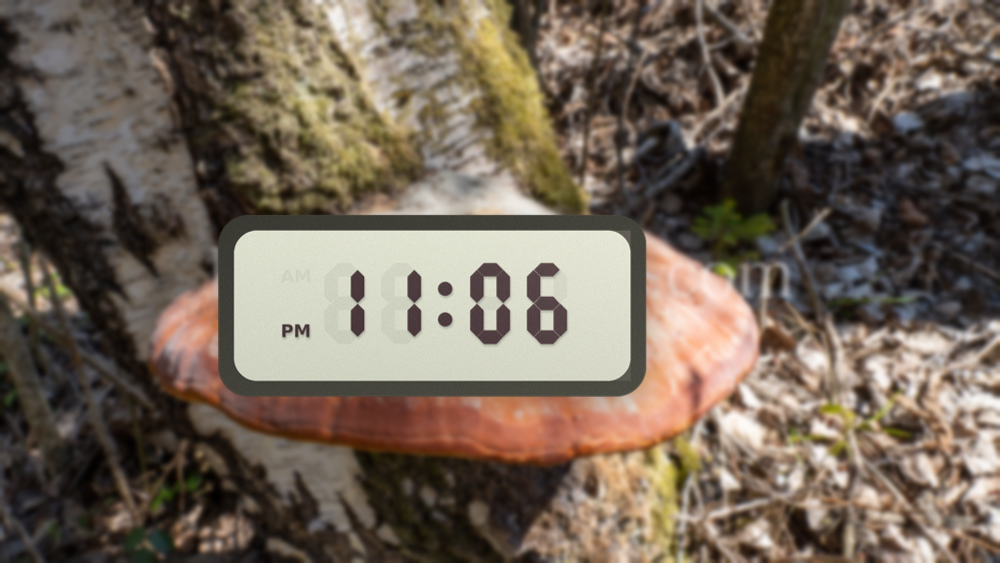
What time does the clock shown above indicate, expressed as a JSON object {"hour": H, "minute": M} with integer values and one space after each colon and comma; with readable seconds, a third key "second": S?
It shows {"hour": 11, "minute": 6}
